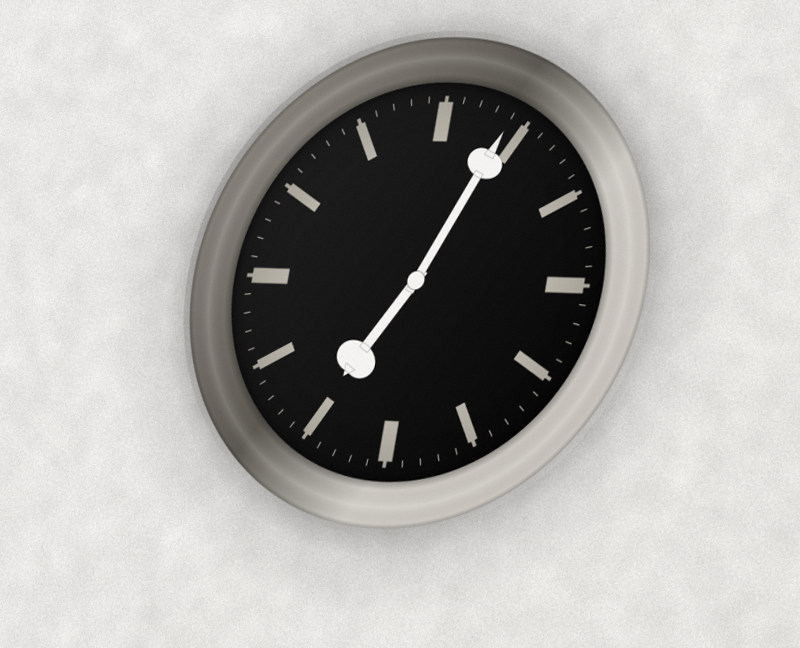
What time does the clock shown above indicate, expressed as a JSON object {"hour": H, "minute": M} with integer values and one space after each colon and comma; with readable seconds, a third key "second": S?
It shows {"hour": 7, "minute": 4}
